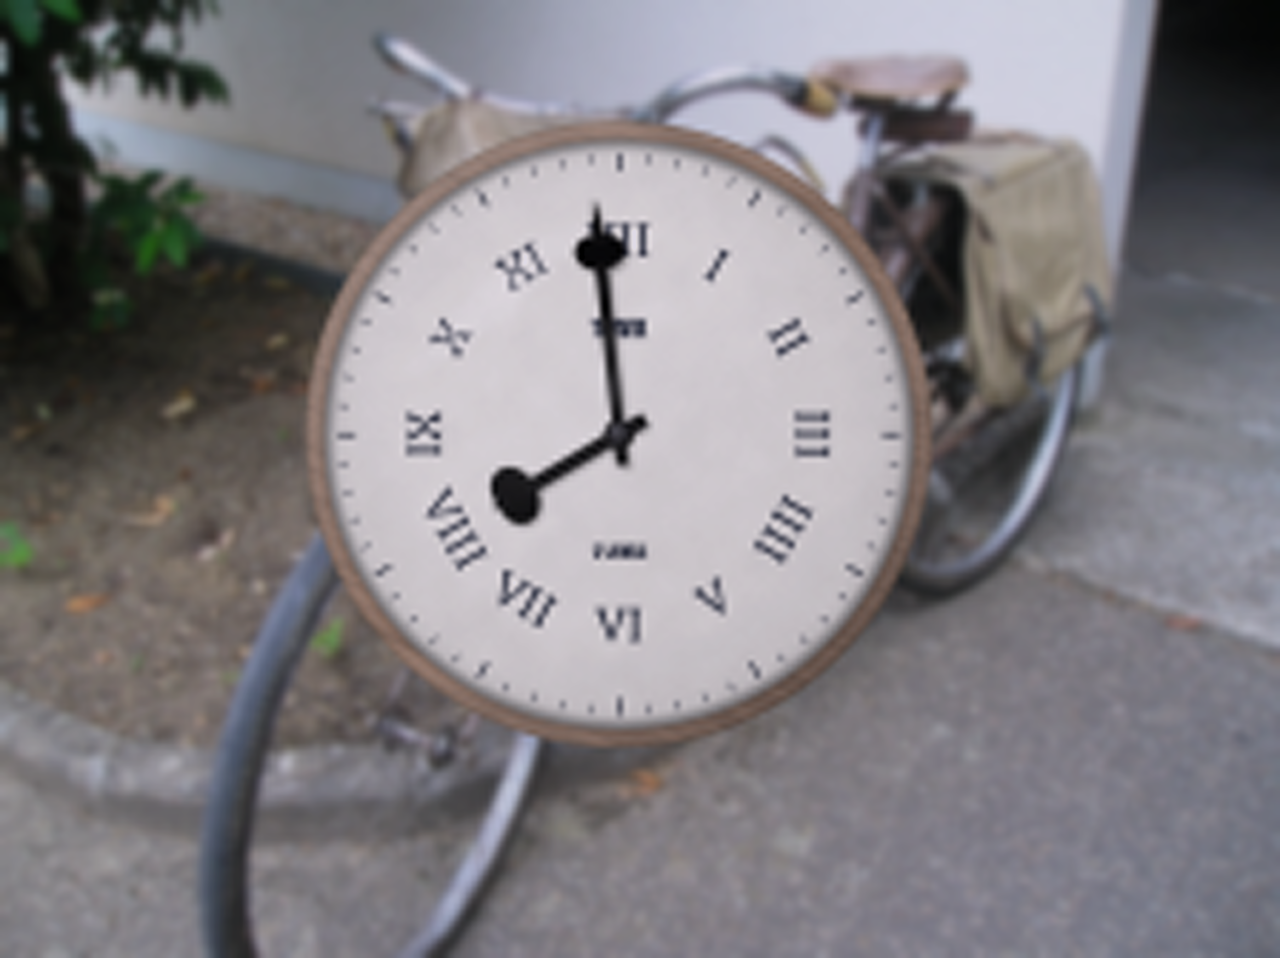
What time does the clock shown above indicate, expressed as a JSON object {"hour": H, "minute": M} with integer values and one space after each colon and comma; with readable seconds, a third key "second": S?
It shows {"hour": 7, "minute": 59}
